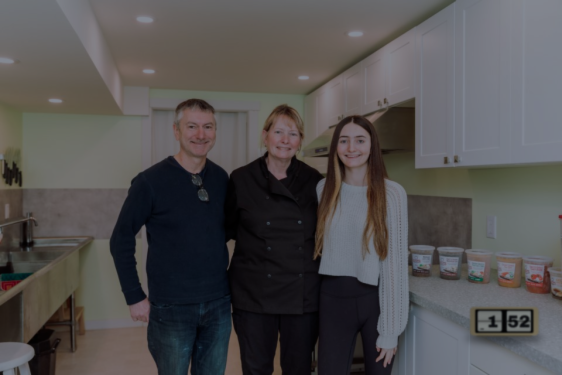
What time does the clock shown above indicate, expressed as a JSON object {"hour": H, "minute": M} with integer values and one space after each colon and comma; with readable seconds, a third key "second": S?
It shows {"hour": 1, "minute": 52}
